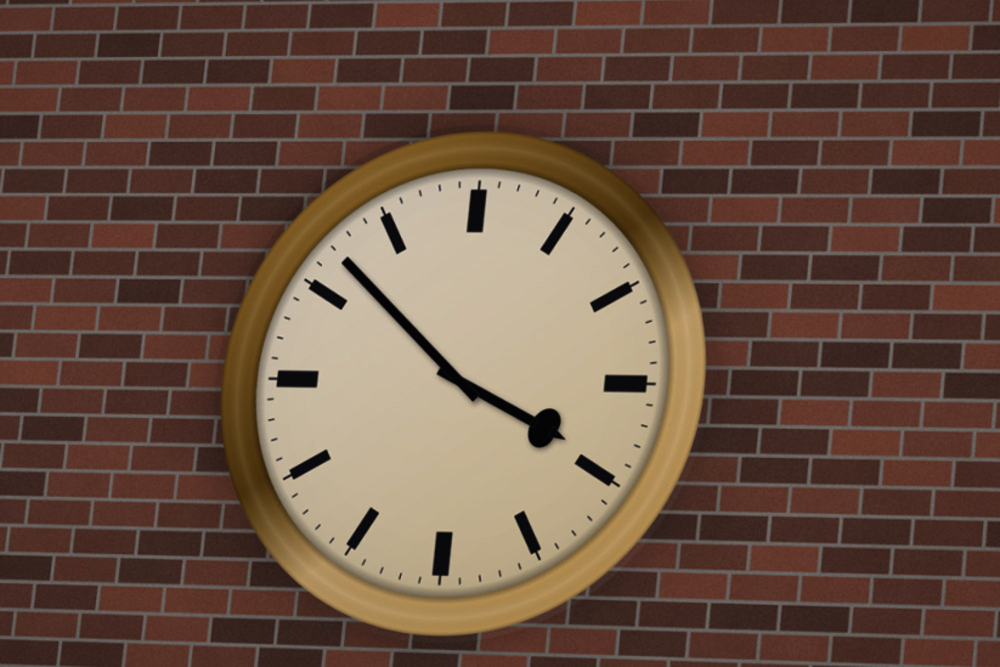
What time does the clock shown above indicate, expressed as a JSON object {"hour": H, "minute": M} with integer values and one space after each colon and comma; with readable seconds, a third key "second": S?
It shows {"hour": 3, "minute": 52}
